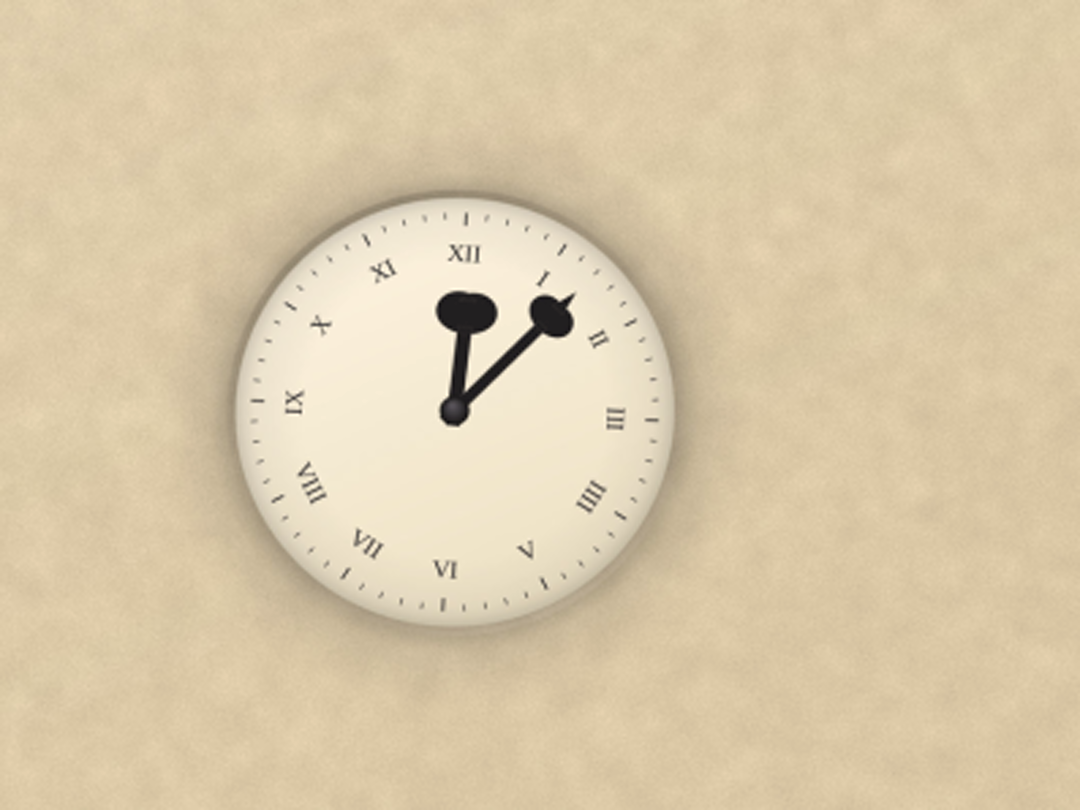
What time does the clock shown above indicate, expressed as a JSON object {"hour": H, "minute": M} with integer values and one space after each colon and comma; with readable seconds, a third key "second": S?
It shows {"hour": 12, "minute": 7}
